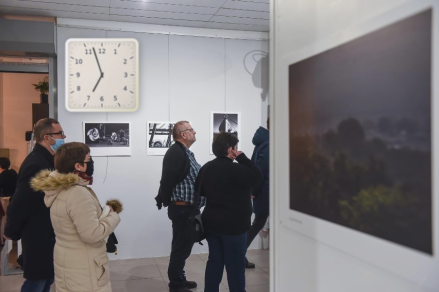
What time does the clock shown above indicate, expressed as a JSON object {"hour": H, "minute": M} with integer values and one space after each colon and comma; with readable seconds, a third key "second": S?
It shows {"hour": 6, "minute": 57}
